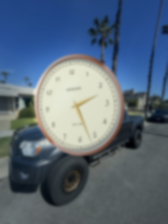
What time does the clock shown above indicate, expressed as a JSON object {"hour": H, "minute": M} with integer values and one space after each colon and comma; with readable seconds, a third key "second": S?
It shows {"hour": 2, "minute": 27}
